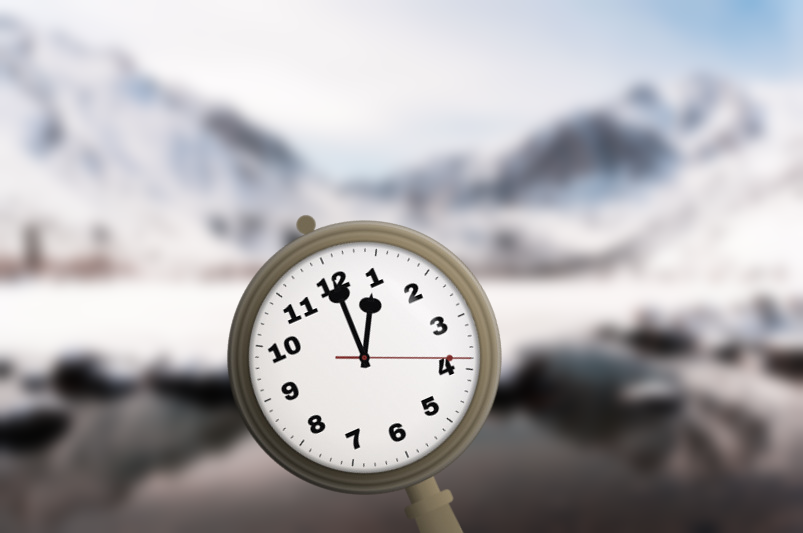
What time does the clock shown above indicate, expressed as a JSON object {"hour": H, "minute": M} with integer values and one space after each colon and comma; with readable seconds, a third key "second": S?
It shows {"hour": 1, "minute": 0, "second": 19}
